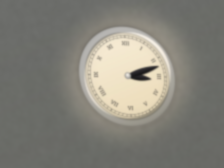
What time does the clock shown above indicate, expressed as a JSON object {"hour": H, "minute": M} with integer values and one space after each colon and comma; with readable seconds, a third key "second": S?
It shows {"hour": 3, "minute": 12}
